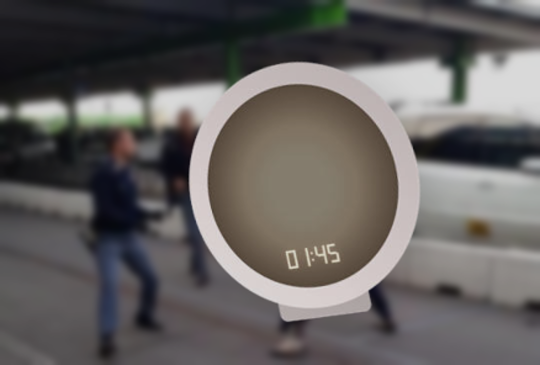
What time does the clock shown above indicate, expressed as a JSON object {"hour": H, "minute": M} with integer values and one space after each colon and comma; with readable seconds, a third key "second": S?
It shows {"hour": 1, "minute": 45}
